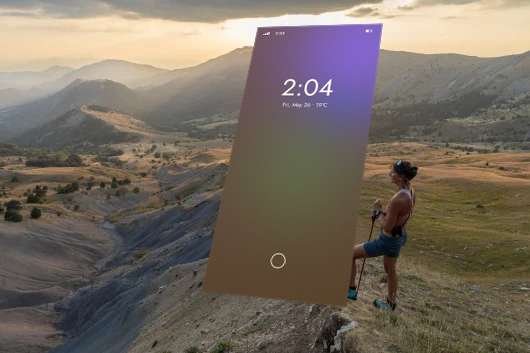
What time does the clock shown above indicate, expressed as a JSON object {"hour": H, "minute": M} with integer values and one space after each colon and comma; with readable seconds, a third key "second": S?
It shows {"hour": 2, "minute": 4}
